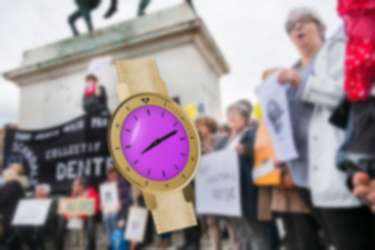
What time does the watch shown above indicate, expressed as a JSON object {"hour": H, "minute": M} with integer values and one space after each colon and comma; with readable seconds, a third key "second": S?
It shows {"hour": 8, "minute": 12}
